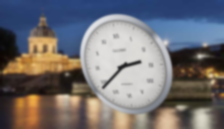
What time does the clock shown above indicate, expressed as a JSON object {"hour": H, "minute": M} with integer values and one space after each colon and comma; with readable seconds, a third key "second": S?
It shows {"hour": 2, "minute": 39}
